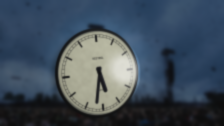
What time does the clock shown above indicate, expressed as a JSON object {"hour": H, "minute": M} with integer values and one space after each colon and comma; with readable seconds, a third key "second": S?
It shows {"hour": 5, "minute": 32}
